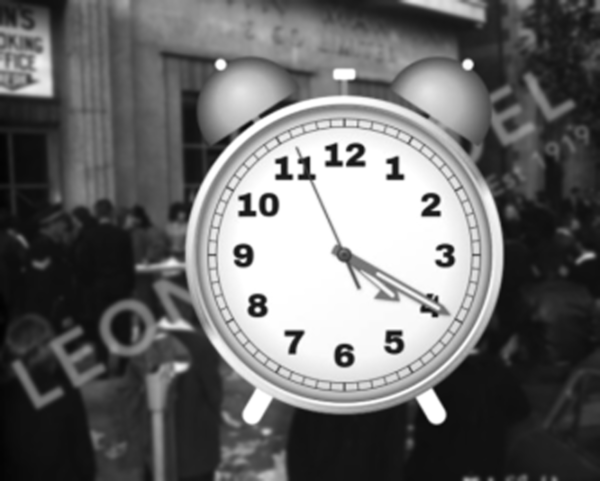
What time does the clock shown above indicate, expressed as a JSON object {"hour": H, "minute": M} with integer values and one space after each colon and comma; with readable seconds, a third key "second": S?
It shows {"hour": 4, "minute": 19, "second": 56}
